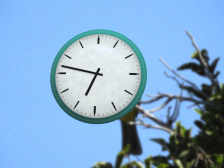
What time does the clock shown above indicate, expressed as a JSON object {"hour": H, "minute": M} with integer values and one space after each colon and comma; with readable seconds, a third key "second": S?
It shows {"hour": 6, "minute": 47}
